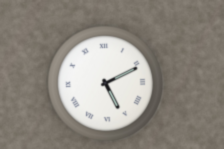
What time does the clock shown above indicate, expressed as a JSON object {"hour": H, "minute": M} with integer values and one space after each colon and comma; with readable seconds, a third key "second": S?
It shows {"hour": 5, "minute": 11}
